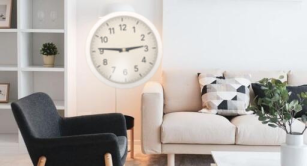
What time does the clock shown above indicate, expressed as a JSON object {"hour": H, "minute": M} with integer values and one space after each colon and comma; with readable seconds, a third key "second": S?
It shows {"hour": 2, "minute": 46}
